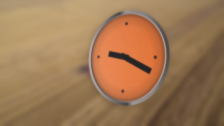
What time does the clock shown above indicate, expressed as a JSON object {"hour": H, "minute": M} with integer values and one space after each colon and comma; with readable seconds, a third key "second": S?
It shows {"hour": 9, "minute": 19}
